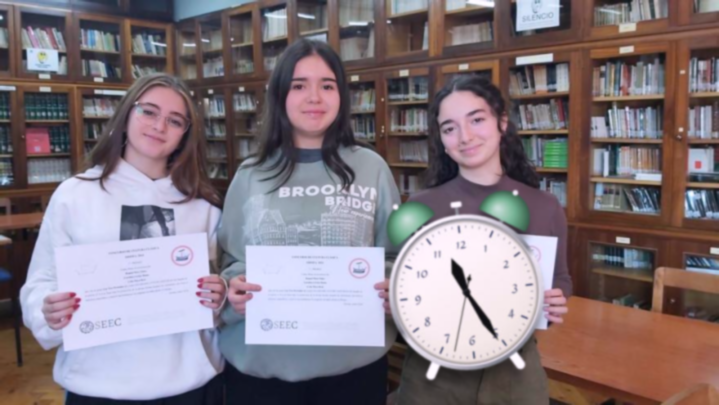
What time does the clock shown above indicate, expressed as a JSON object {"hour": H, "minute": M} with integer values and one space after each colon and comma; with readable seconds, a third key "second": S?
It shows {"hour": 11, "minute": 25, "second": 33}
